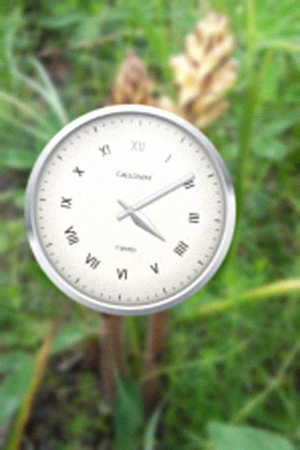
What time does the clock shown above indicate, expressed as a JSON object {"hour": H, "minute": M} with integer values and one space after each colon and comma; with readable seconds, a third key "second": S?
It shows {"hour": 4, "minute": 9}
